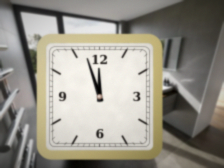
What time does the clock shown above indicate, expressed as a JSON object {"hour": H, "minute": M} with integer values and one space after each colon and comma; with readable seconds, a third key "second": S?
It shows {"hour": 11, "minute": 57}
